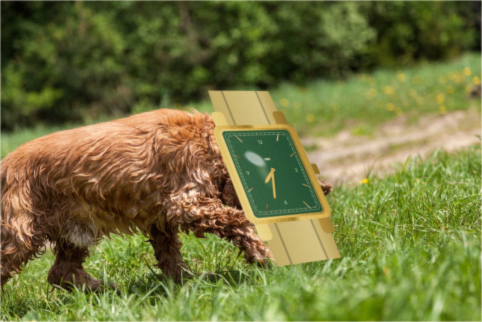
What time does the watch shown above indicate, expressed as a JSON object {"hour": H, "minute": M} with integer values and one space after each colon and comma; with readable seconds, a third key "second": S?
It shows {"hour": 7, "minute": 33}
